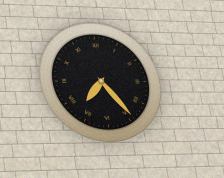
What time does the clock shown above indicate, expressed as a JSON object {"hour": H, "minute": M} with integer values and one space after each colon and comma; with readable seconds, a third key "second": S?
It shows {"hour": 7, "minute": 24}
